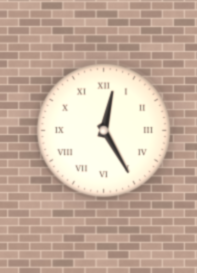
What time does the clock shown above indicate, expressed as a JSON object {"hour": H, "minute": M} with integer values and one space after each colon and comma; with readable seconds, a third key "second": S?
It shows {"hour": 12, "minute": 25}
